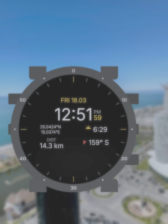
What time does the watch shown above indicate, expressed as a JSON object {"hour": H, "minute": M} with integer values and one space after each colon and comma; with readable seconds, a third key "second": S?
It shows {"hour": 12, "minute": 51}
